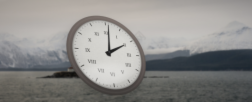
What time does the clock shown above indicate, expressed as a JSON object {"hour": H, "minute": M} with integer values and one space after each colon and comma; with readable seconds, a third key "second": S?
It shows {"hour": 2, "minute": 1}
